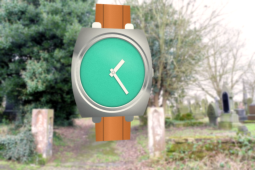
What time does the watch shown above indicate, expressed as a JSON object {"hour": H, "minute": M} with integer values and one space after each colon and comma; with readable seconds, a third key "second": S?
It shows {"hour": 1, "minute": 24}
